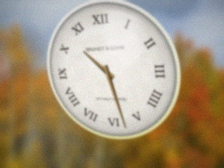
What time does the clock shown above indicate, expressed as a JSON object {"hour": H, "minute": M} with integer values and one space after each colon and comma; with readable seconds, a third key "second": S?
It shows {"hour": 10, "minute": 28}
